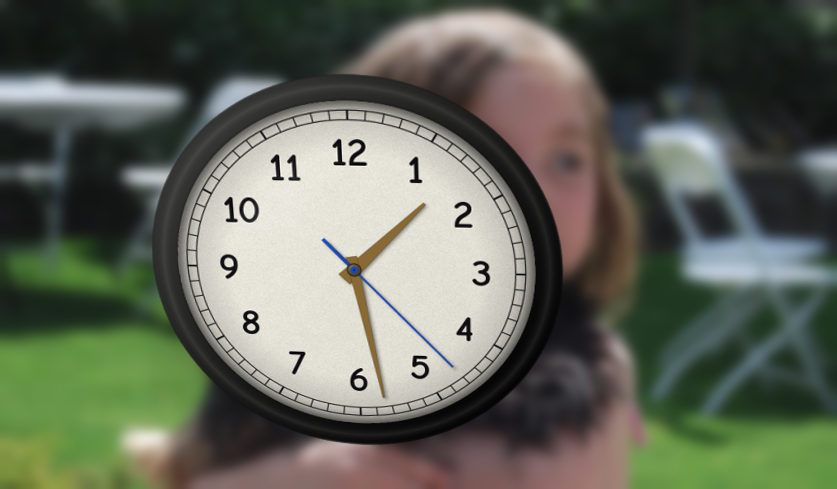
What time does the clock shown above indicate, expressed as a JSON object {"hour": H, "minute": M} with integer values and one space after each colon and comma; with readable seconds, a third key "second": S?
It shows {"hour": 1, "minute": 28, "second": 23}
